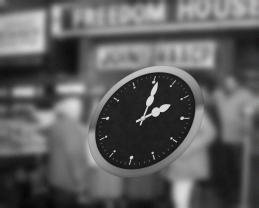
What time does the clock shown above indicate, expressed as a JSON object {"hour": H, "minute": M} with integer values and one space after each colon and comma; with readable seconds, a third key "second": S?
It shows {"hour": 2, "minute": 1}
